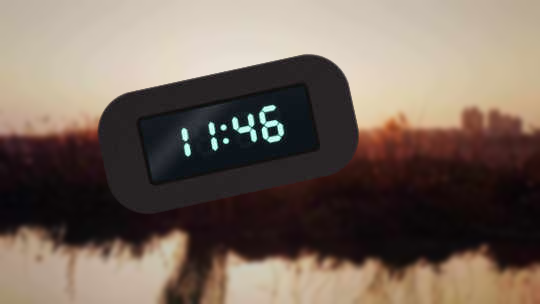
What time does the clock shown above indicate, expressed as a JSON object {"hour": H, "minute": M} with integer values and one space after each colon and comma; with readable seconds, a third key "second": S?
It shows {"hour": 11, "minute": 46}
